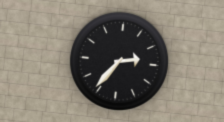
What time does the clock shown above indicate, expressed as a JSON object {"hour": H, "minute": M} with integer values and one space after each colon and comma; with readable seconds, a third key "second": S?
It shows {"hour": 2, "minute": 36}
